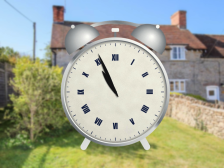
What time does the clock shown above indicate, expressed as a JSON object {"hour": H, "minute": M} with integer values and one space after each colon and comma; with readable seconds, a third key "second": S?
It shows {"hour": 10, "minute": 56}
